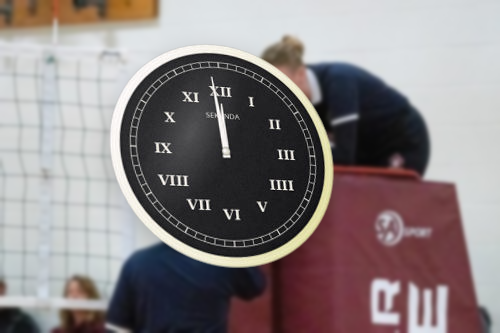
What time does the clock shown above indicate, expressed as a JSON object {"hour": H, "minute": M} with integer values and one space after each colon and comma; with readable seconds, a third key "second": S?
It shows {"hour": 11, "minute": 59}
